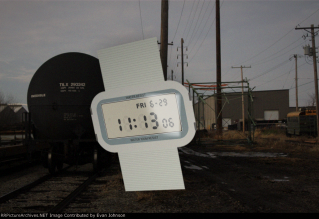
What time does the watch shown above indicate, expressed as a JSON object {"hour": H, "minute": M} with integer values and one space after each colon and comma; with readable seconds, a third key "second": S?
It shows {"hour": 11, "minute": 13, "second": 6}
